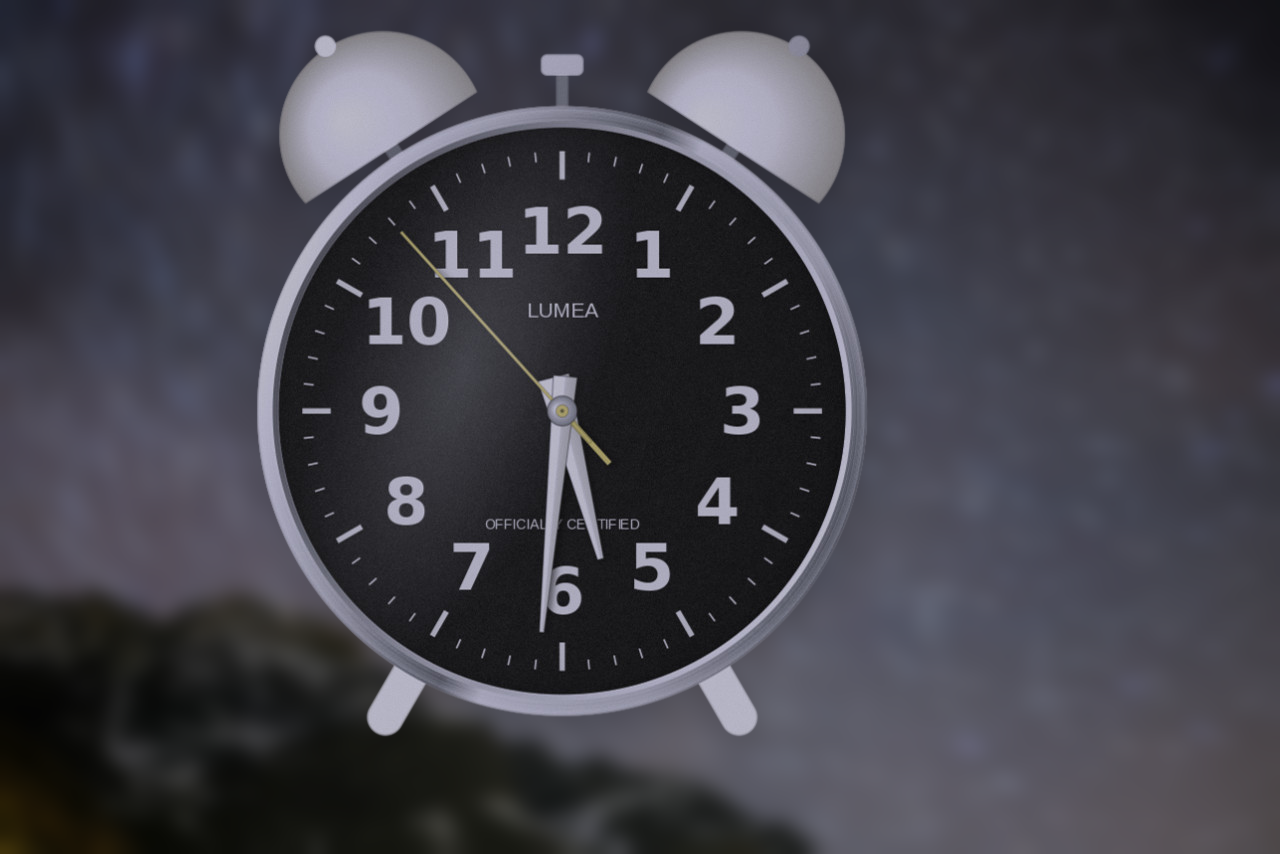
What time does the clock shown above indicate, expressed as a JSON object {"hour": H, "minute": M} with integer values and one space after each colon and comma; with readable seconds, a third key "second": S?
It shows {"hour": 5, "minute": 30, "second": 53}
